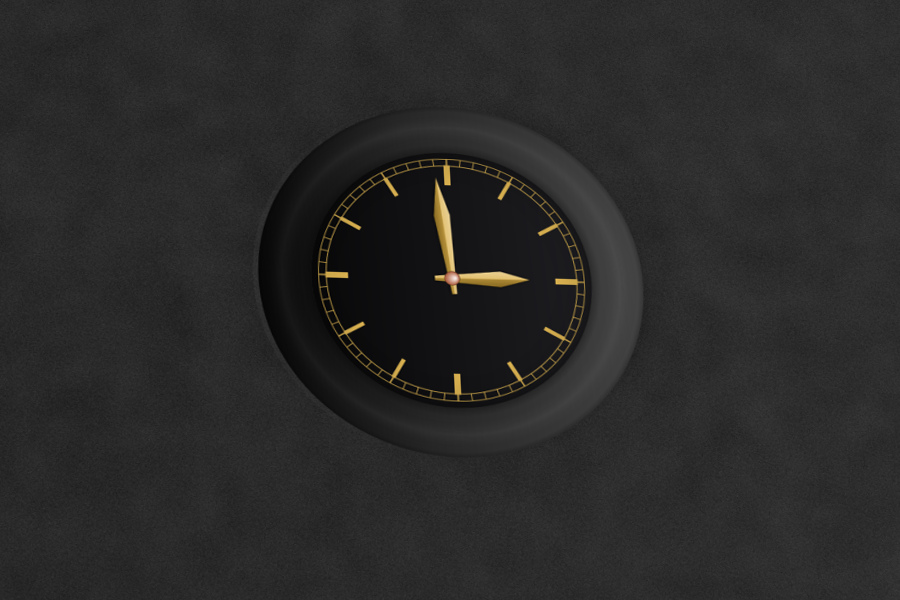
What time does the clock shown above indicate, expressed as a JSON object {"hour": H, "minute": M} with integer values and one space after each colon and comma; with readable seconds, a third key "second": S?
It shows {"hour": 2, "minute": 59}
